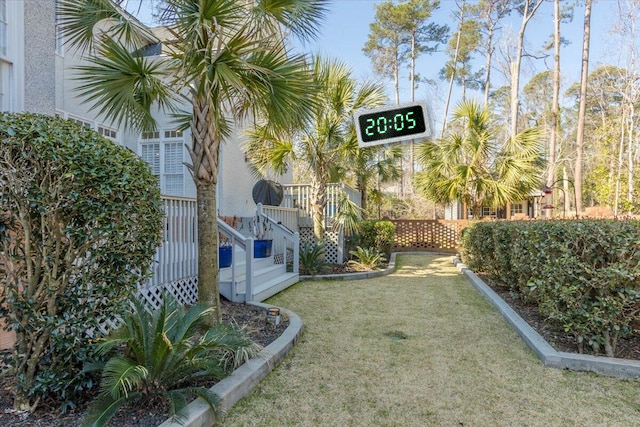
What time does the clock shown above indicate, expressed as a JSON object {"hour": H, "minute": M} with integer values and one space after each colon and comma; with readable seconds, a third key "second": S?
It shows {"hour": 20, "minute": 5}
